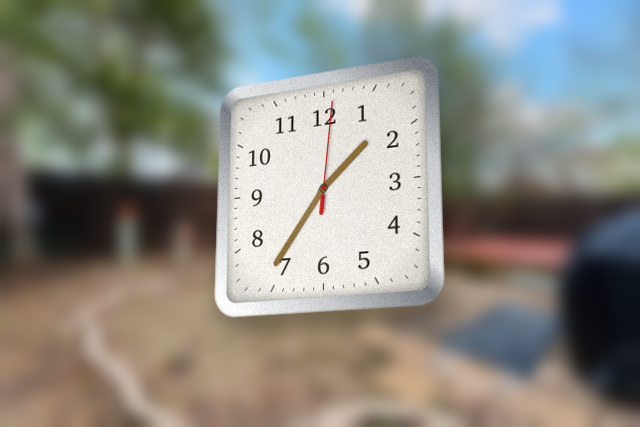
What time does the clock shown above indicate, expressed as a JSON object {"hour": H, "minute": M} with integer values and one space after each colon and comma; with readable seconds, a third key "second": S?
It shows {"hour": 1, "minute": 36, "second": 1}
